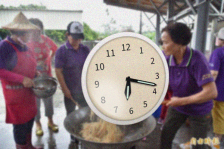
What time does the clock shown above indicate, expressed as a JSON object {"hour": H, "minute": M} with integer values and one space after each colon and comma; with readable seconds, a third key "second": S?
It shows {"hour": 6, "minute": 18}
